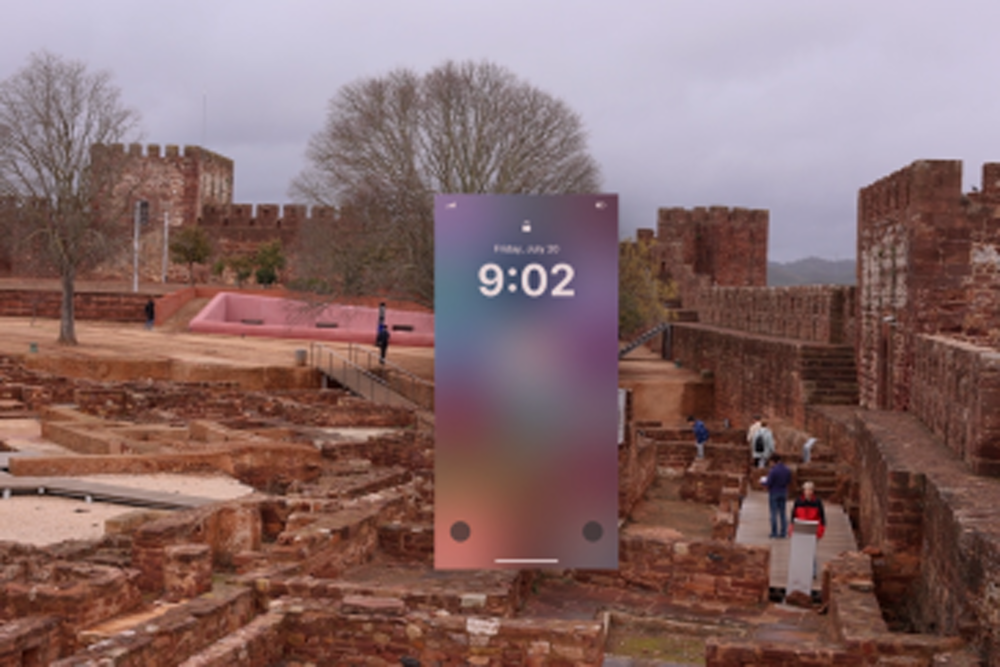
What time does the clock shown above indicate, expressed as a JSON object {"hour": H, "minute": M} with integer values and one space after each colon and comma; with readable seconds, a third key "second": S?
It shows {"hour": 9, "minute": 2}
